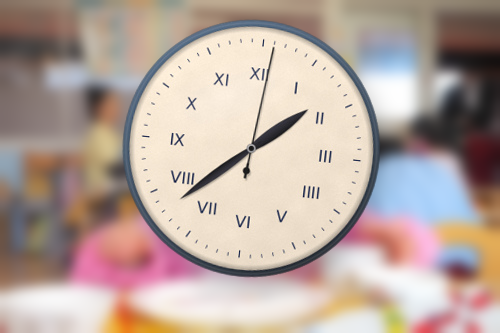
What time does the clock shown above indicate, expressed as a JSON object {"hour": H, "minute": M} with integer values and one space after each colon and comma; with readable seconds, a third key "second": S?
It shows {"hour": 1, "minute": 38, "second": 1}
